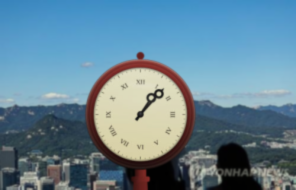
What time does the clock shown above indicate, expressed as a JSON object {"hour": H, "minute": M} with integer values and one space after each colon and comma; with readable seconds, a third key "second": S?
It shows {"hour": 1, "minute": 7}
